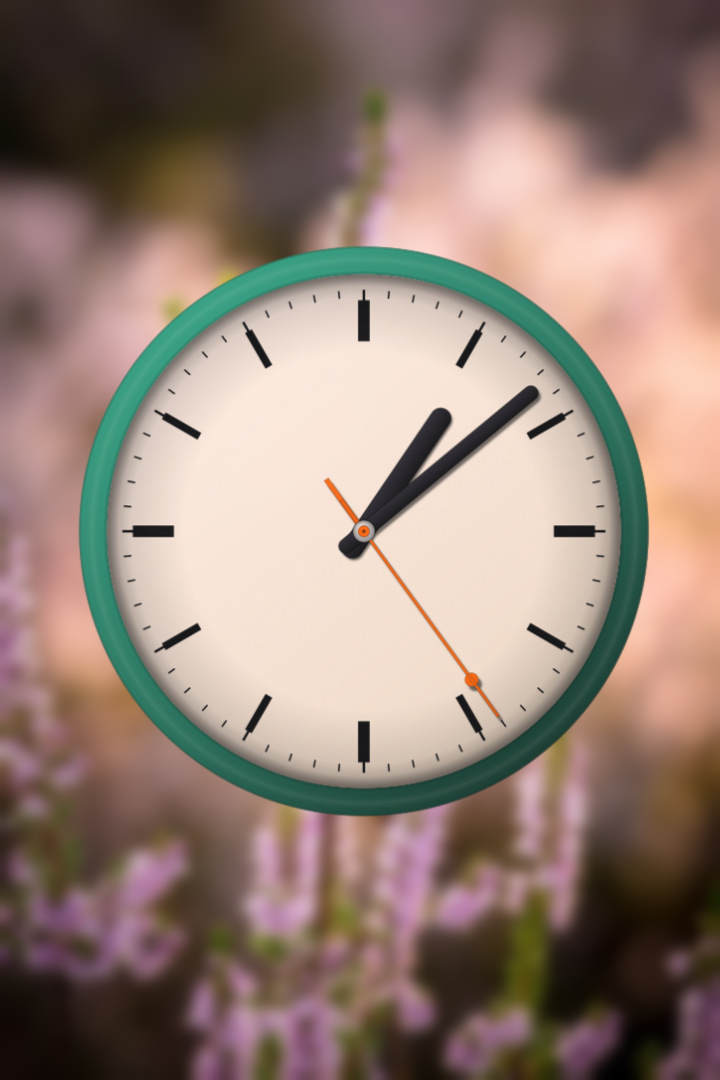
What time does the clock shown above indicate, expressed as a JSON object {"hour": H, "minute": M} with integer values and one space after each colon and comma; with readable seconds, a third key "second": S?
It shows {"hour": 1, "minute": 8, "second": 24}
